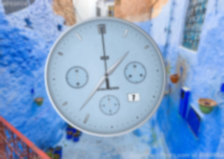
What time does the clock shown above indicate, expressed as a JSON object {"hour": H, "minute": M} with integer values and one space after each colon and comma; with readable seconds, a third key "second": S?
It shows {"hour": 1, "minute": 37}
